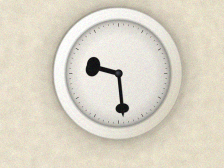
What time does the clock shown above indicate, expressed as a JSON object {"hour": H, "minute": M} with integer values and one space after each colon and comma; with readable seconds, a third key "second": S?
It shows {"hour": 9, "minute": 29}
